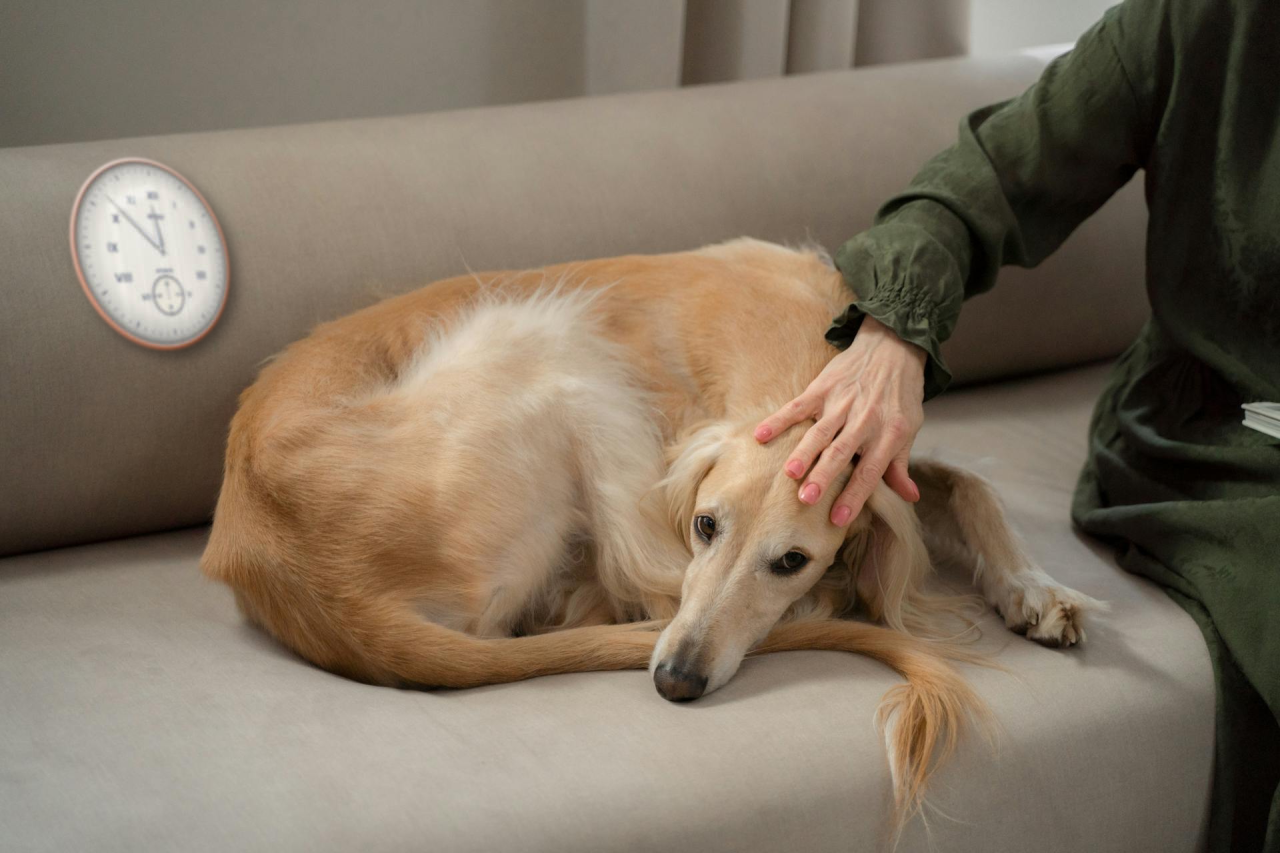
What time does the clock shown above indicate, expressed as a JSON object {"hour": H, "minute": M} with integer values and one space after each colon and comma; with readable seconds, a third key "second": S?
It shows {"hour": 11, "minute": 52}
